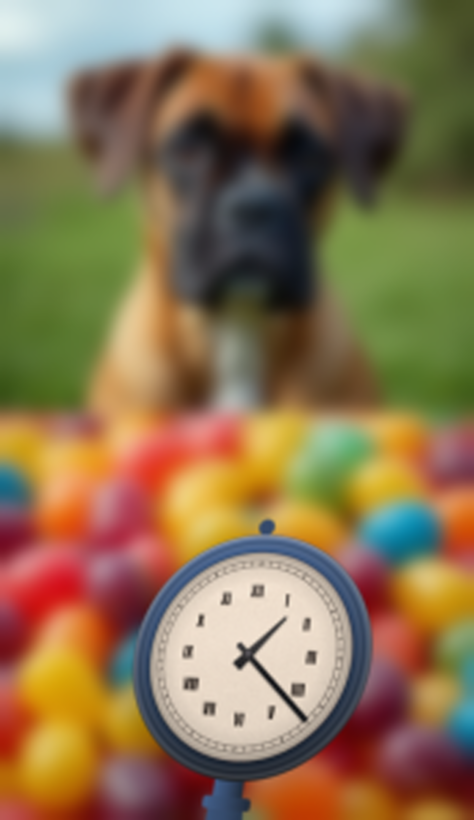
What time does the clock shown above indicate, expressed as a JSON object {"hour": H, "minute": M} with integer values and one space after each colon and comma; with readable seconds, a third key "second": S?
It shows {"hour": 1, "minute": 22}
